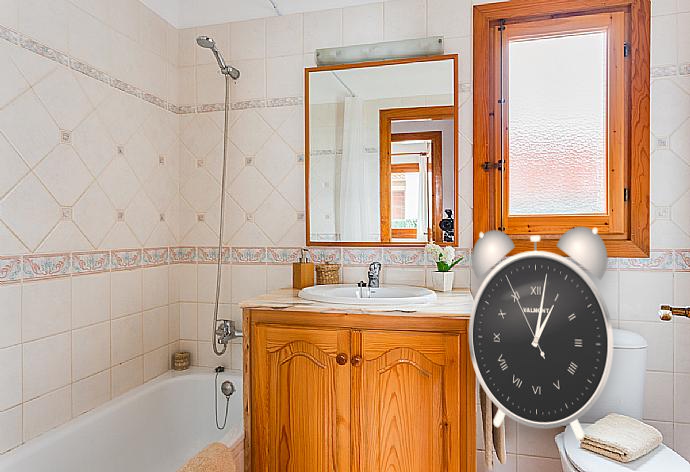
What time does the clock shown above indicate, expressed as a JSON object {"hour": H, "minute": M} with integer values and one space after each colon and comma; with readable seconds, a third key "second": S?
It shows {"hour": 1, "minute": 1, "second": 55}
